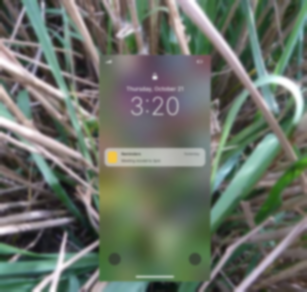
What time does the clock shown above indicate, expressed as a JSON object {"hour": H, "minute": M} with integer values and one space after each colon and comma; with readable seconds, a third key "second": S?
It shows {"hour": 3, "minute": 20}
